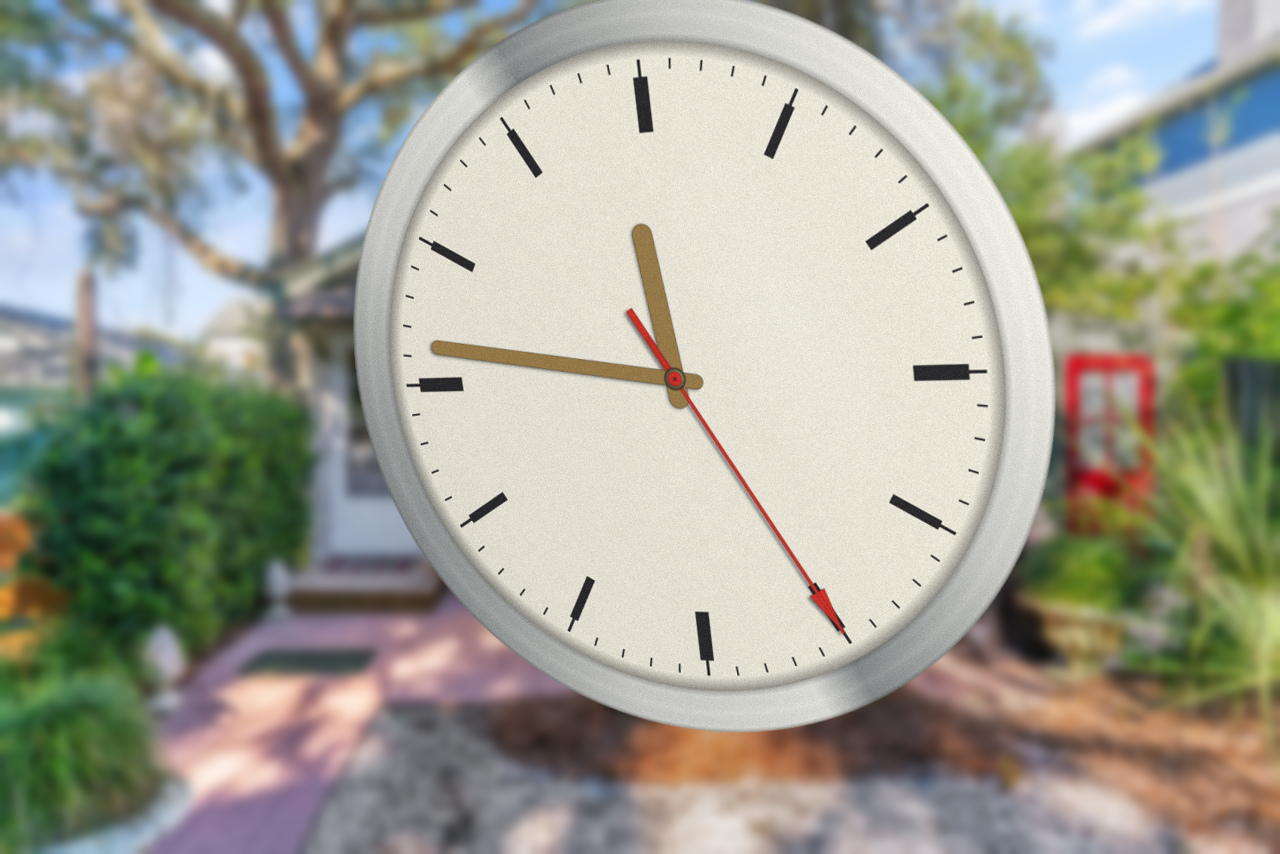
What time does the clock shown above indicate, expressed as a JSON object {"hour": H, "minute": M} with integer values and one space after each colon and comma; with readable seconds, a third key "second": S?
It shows {"hour": 11, "minute": 46, "second": 25}
